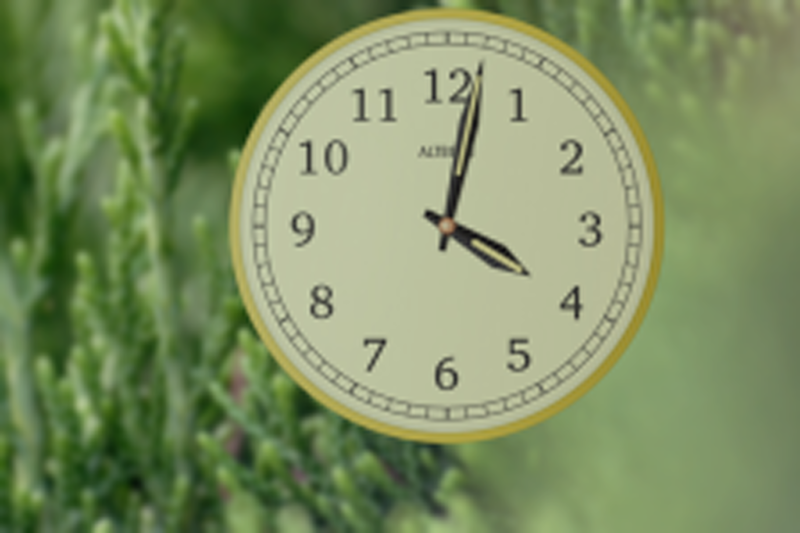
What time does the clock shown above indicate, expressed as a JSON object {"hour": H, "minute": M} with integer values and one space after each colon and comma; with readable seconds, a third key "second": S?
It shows {"hour": 4, "minute": 2}
